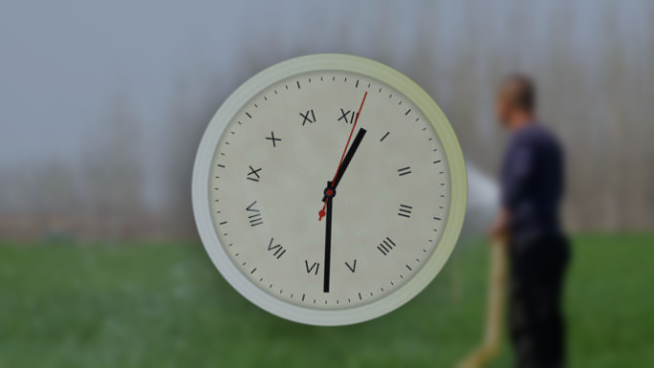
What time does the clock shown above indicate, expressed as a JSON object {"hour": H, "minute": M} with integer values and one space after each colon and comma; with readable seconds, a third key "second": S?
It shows {"hour": 12, "minute": 28, "second": 1}
